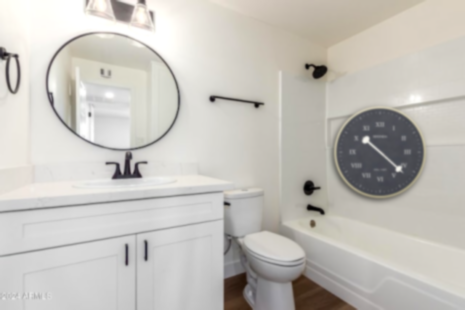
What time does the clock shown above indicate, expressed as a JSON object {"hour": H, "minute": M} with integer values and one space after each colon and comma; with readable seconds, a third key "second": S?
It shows {"hour": 10, "minute": 22}
